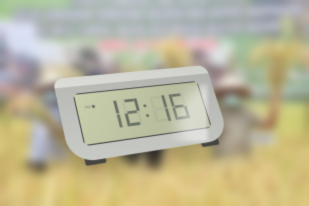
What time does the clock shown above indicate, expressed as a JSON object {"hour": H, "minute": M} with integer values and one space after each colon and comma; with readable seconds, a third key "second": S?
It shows {"hour": 12, "minute": 16}
